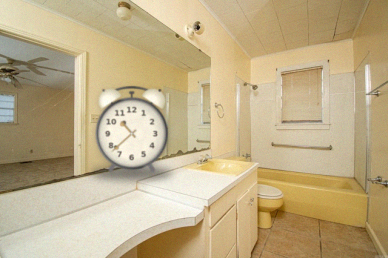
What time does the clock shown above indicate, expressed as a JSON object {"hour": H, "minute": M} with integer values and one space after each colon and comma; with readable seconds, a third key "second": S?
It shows {"hour": 10, "minute": 38}
